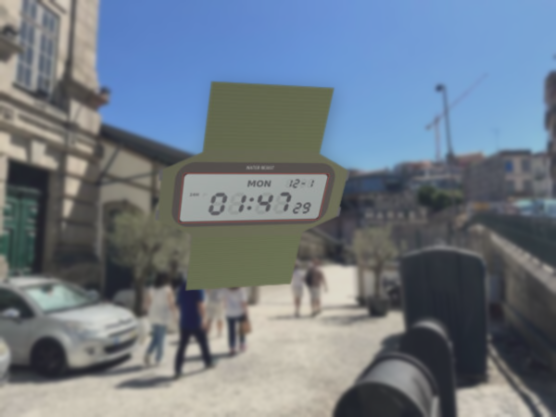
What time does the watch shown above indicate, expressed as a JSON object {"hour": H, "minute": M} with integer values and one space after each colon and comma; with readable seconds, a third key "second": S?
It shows {"hour": 1, "minute": 47, "second": 29}
